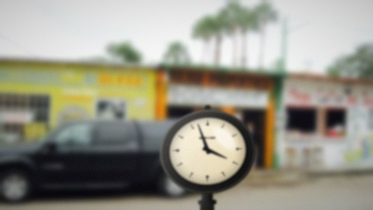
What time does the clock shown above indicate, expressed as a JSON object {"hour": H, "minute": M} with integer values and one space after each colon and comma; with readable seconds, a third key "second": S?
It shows {"hour": 3, "minute": 57}
